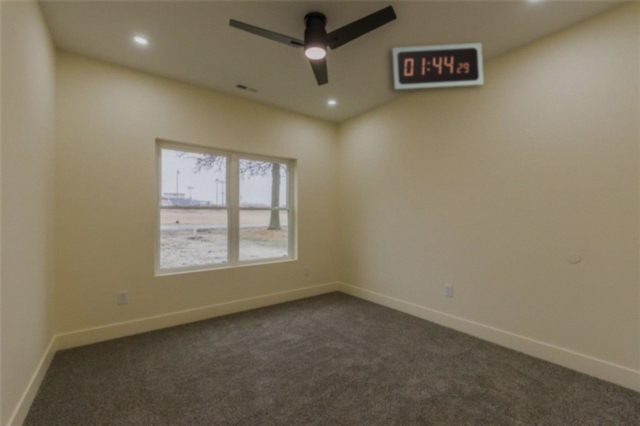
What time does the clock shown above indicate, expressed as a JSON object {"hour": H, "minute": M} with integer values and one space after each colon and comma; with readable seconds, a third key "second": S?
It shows {"hour": 1, "minute": 44}
